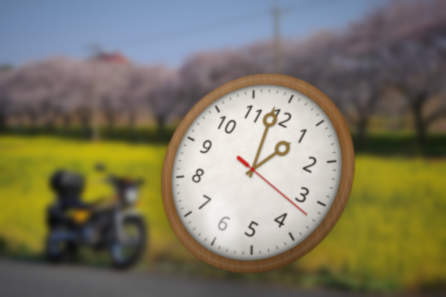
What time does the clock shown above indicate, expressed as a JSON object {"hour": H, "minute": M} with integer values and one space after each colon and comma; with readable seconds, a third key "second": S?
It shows {"hour": 12, "minute": 58, "second": 17}
